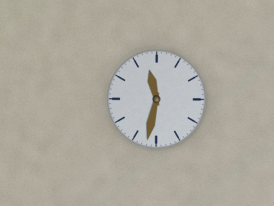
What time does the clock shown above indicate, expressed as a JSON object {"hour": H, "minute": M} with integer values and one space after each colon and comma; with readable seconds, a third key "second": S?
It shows {"hour": 11, "minute": 32}
